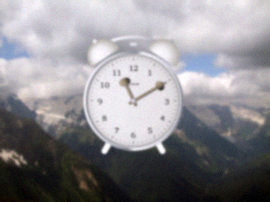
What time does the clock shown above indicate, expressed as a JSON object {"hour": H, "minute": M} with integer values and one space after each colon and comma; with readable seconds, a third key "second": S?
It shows {"hour": 11, "minute": 10}
